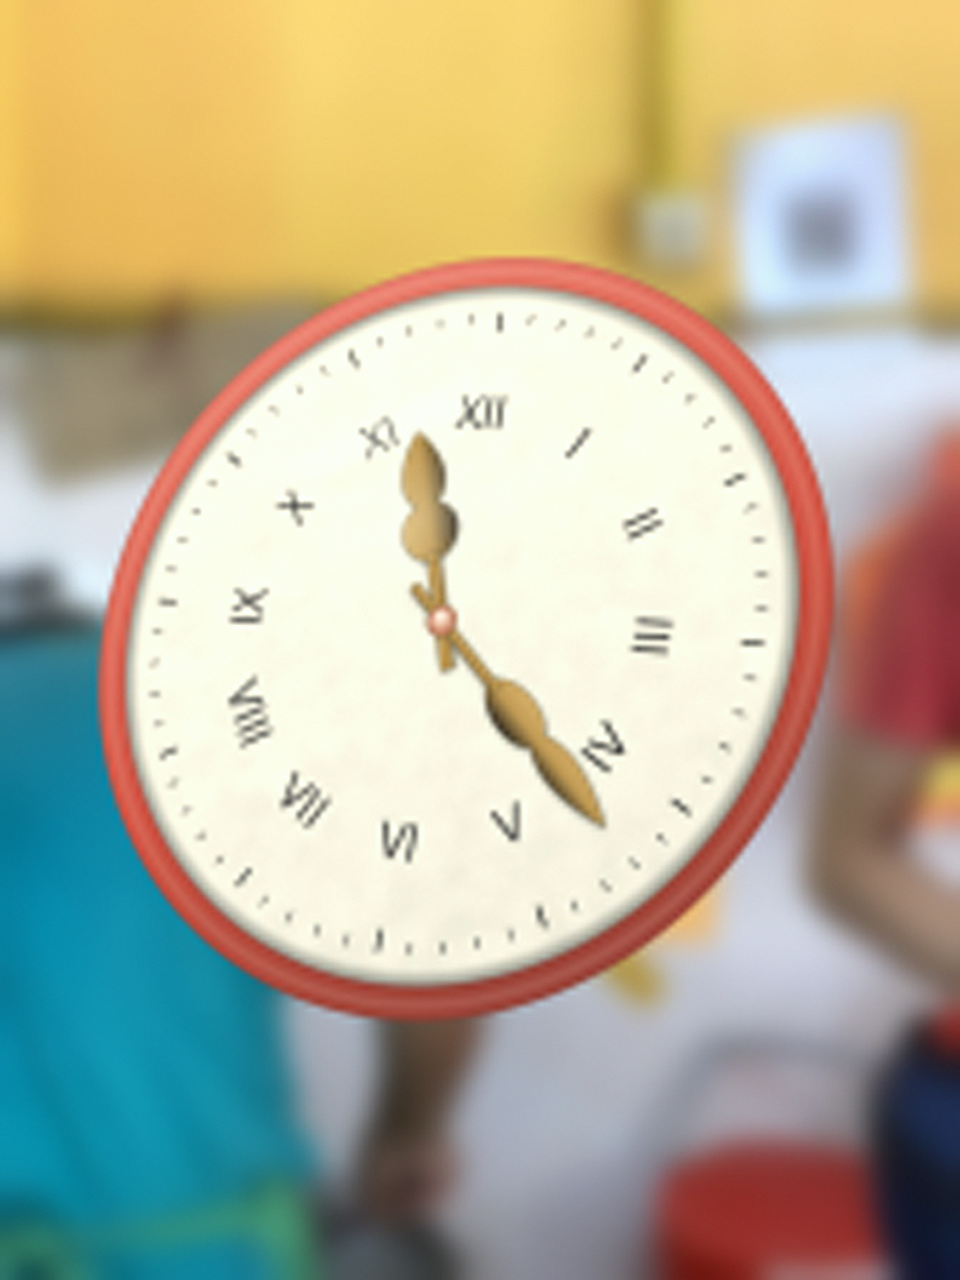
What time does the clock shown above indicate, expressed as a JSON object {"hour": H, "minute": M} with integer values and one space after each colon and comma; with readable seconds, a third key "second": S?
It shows {"hour": 11, "minute": 22}
